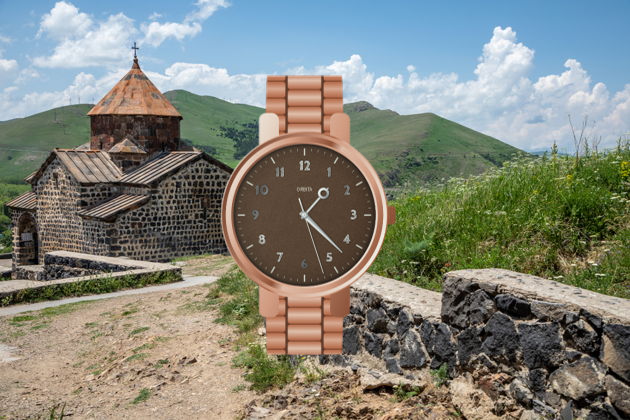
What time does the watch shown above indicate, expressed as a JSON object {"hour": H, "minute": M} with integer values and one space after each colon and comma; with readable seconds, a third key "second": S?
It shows {"hour": 1, "minute": 22, "second": 27}
